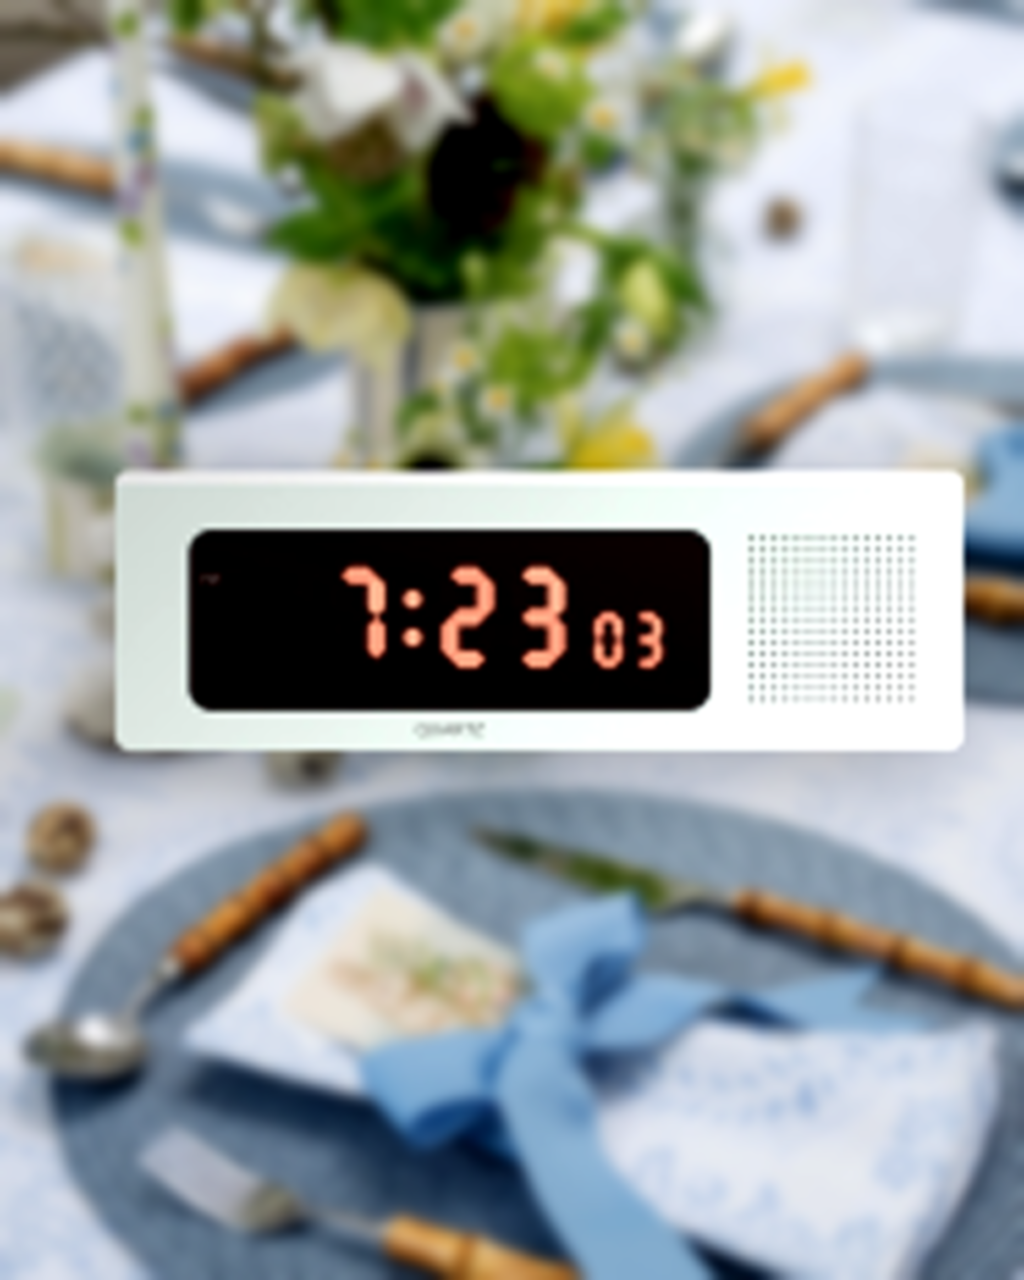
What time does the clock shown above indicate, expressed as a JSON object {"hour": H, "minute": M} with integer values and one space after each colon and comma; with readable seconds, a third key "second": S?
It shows {"hour": 7, "minute": 23, "second": 3}
